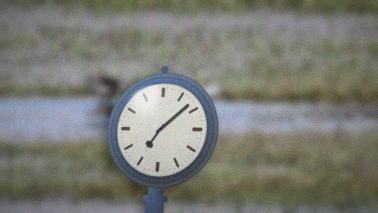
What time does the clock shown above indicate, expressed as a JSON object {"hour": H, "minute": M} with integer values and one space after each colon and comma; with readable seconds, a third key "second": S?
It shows {"hour": 7, "minute": 8}
